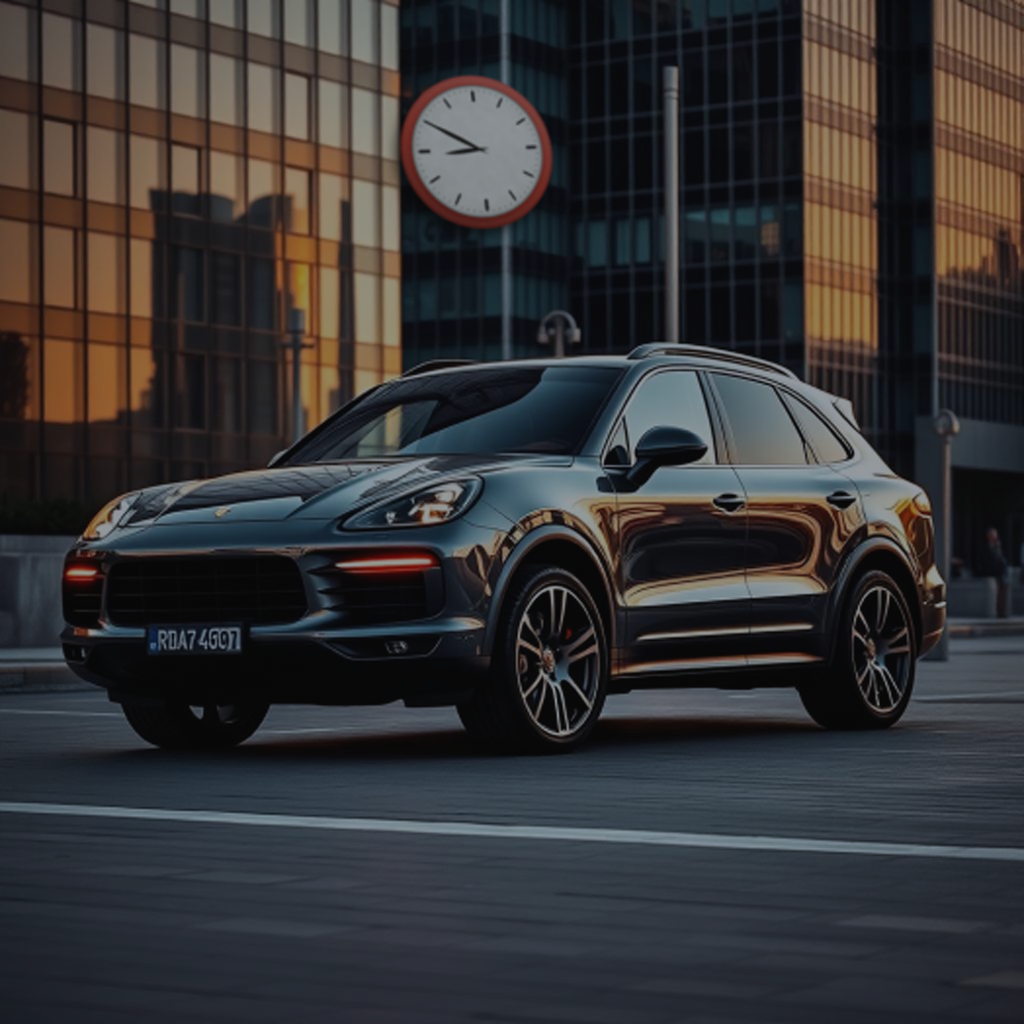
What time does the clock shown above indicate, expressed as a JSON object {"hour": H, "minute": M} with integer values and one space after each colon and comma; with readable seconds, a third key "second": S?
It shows {"hour": 8, "minute": 50}
